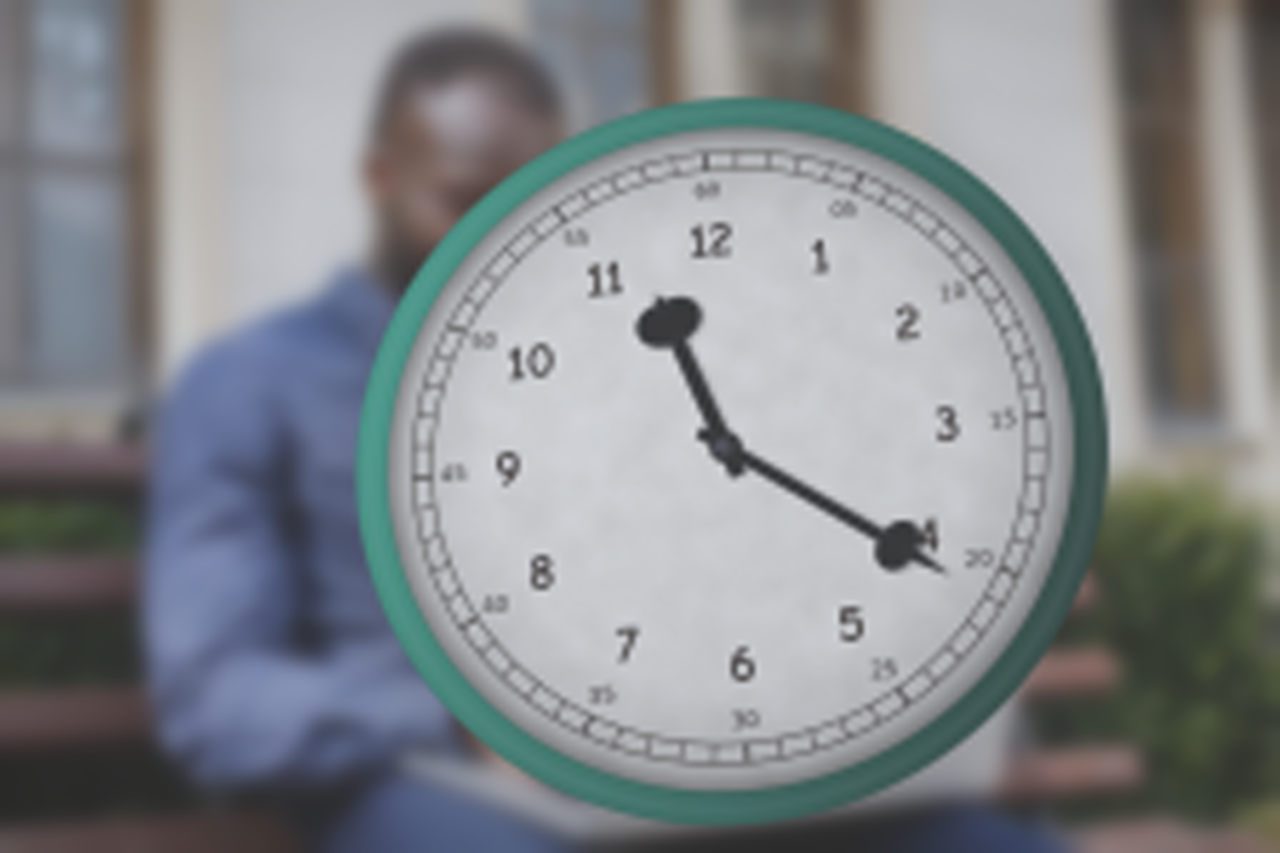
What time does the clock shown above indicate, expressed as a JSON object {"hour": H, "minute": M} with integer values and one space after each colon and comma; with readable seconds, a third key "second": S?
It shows {"hour": 11, "minute": 21}
